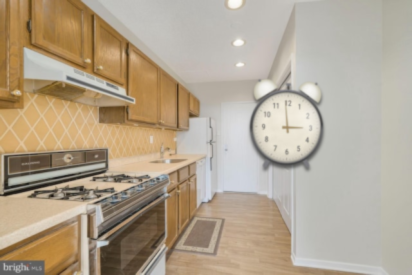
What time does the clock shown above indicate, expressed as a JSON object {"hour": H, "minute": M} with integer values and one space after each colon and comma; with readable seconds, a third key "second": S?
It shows {"hour": 2, "minute": 59}
